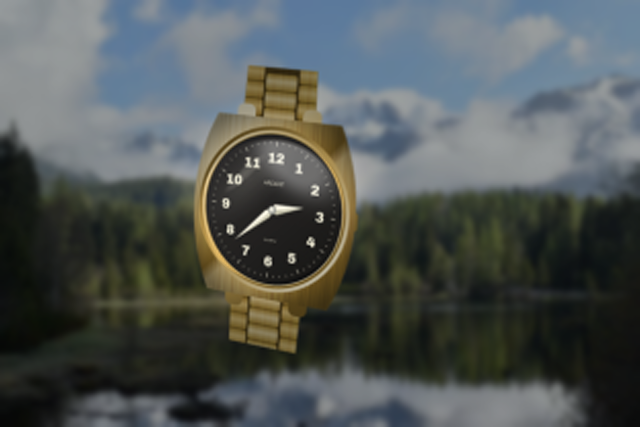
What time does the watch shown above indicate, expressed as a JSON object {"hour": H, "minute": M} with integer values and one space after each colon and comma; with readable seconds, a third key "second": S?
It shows {"hour": 2, "minute": 38}
